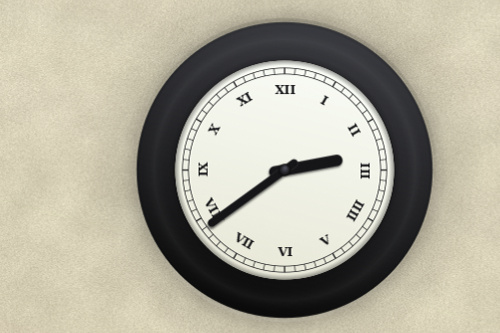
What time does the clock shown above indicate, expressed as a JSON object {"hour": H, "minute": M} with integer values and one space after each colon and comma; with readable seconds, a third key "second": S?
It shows {"hour": 2, "minute": 39}
